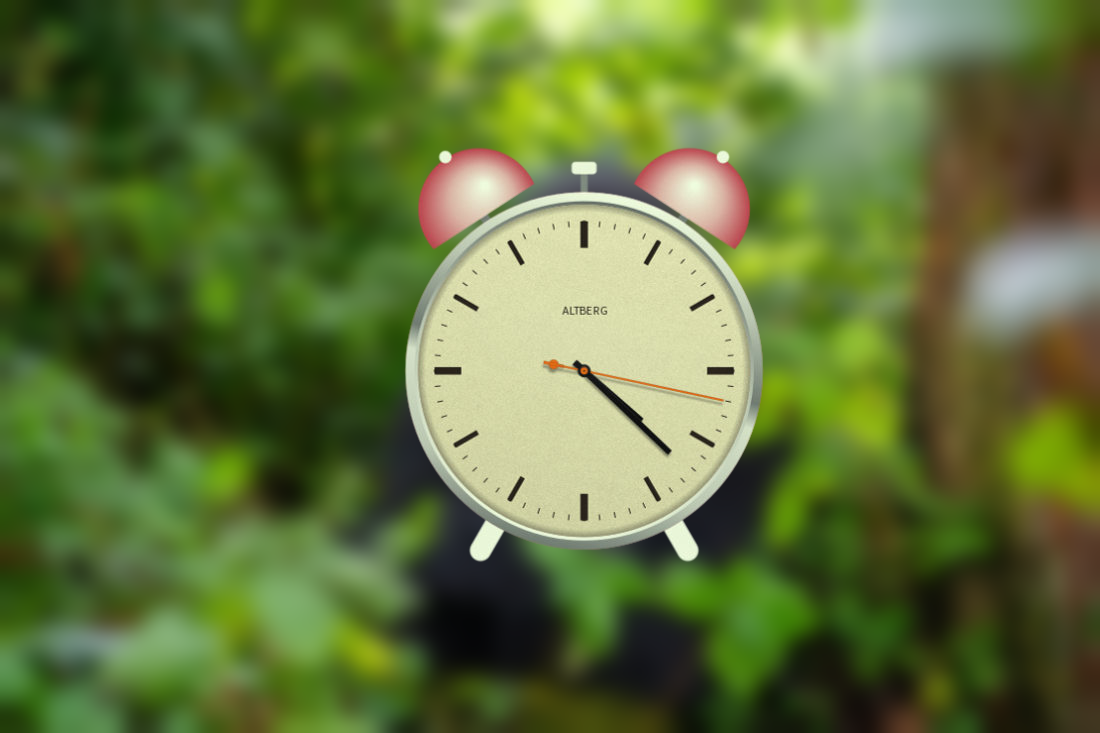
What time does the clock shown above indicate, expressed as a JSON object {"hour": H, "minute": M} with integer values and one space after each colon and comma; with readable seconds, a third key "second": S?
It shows {"hour": 4, "minute": 22, "second": 17}
